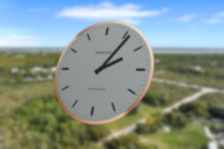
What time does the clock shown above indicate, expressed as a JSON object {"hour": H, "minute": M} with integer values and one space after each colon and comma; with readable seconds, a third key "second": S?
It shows {"hour": 2, "minute": 6}
